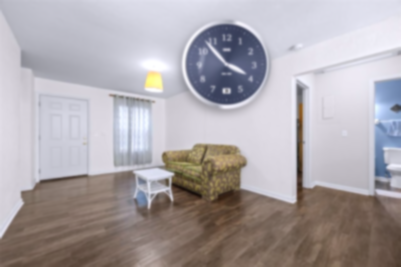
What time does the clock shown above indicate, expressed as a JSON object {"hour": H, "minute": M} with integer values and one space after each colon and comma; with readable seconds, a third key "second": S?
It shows {"hour": 3, "minute": 53}
